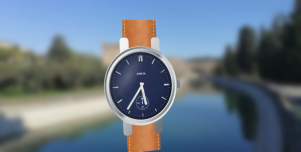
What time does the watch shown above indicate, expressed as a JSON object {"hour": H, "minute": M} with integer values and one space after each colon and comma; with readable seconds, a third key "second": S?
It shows {"hour": 5, "minute": 36}
